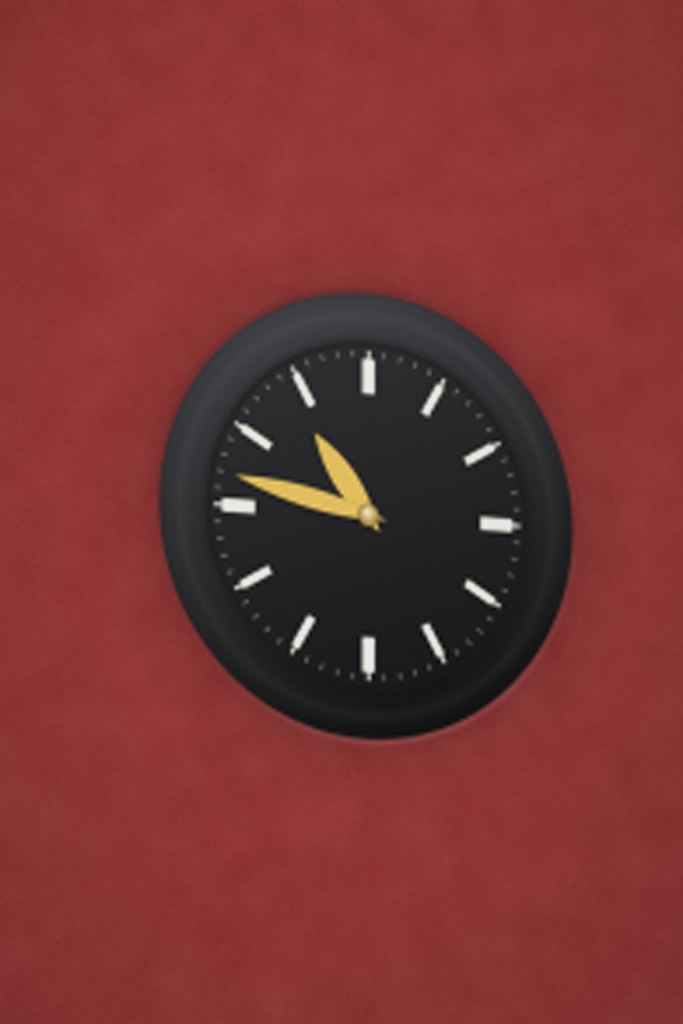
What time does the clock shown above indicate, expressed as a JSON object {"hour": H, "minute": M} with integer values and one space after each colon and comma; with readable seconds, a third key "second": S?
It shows {"hour": 10, "minute": 47}
